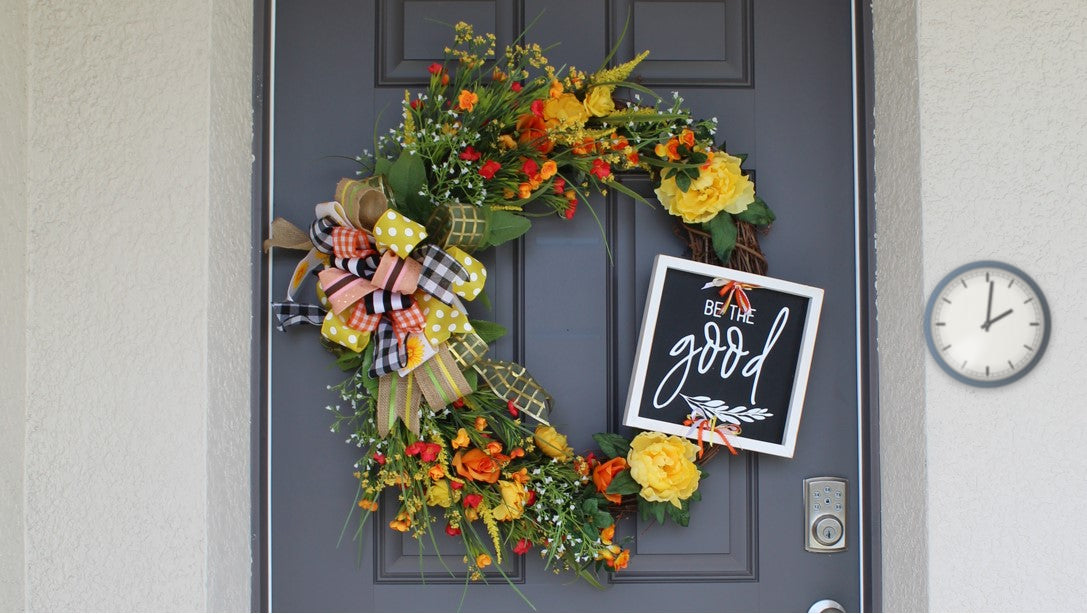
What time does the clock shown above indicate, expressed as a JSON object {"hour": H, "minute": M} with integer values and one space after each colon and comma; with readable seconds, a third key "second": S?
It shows {"hour": 2, "minute": 1}
